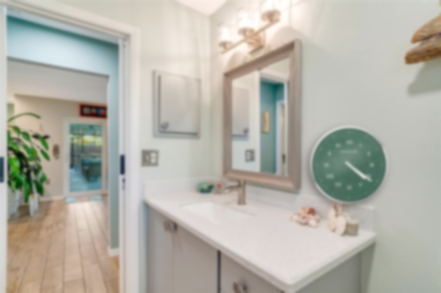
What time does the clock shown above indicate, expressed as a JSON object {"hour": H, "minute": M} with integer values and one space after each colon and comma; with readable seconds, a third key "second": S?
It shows {"hour": 4, "minute": 21}
